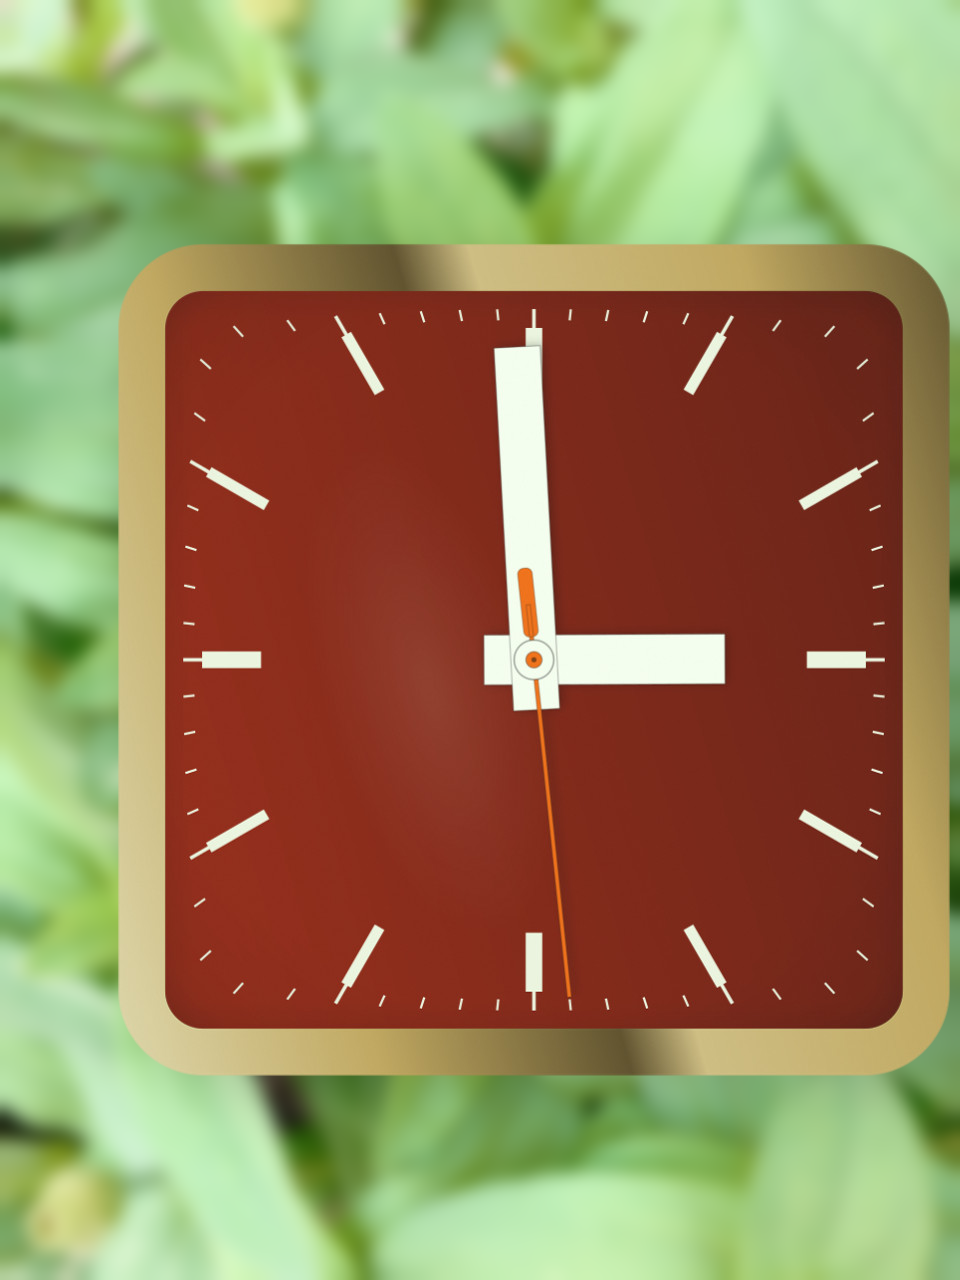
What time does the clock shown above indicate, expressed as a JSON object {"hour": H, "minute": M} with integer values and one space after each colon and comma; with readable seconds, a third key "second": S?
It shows {"hour": 2, "minute": 59, "second": 29}
